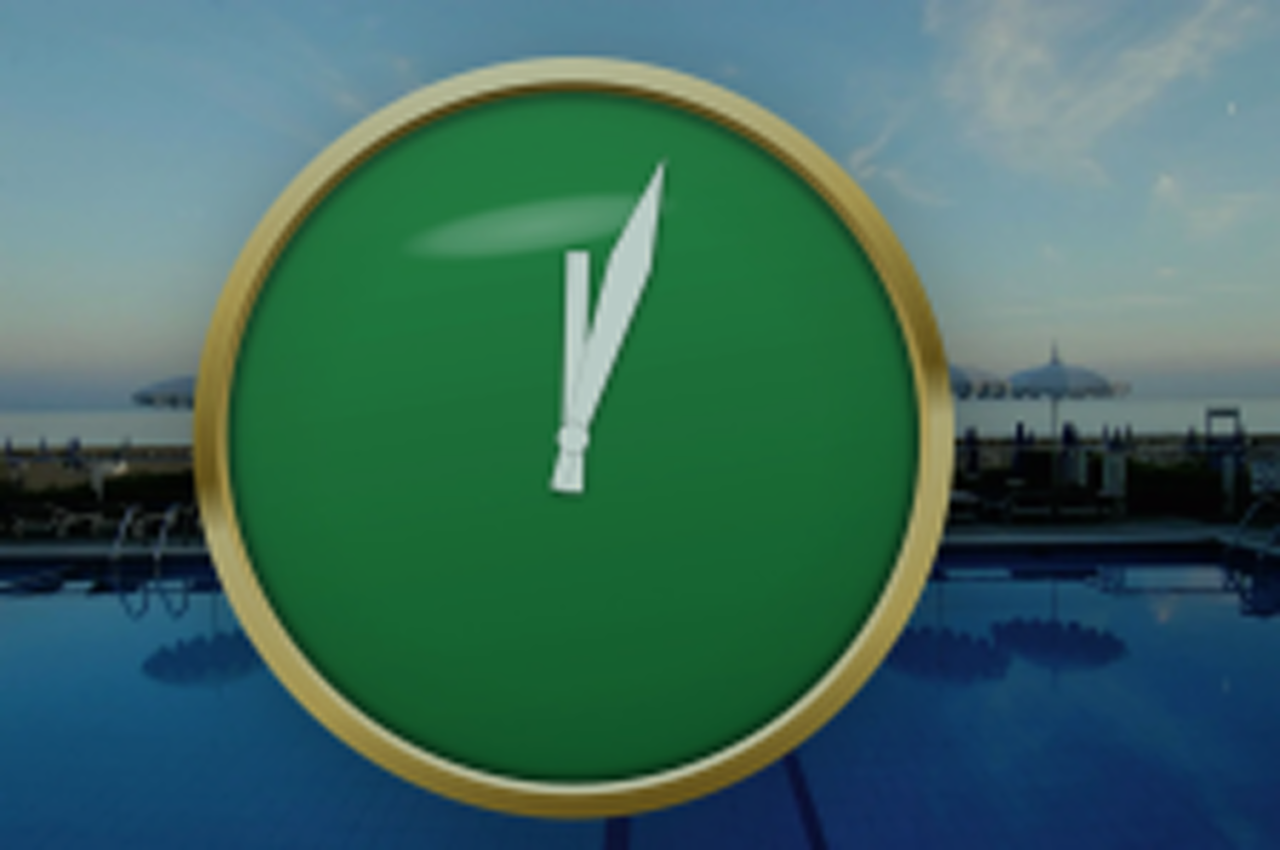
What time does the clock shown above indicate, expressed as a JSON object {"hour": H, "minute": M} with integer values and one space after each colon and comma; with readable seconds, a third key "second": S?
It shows {"hour": 12, "minute": 3}
